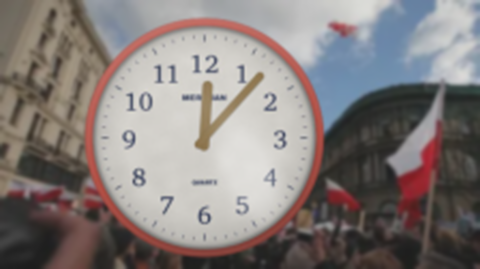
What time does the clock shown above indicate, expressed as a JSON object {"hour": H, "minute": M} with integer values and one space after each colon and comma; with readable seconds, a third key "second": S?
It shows {"hour": 12, "minute": 7}
